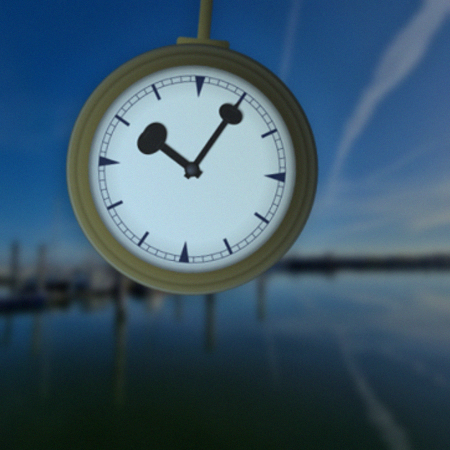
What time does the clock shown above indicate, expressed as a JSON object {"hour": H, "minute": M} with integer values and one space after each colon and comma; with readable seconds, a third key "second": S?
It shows {"hour": 10, "minute": 5}
